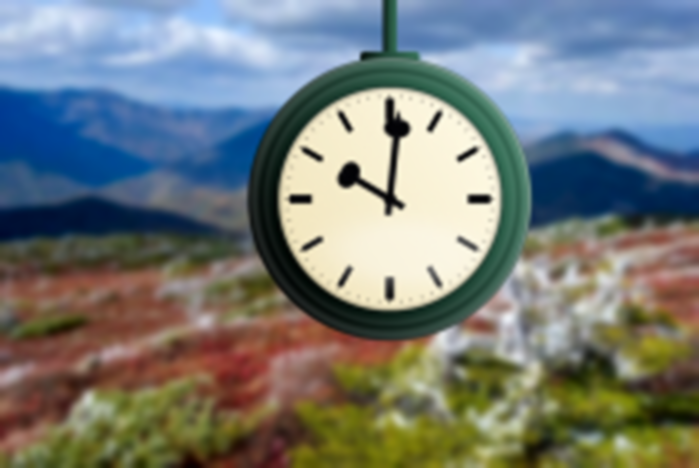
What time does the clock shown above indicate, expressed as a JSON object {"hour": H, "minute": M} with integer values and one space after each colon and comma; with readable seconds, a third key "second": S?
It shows {"hour": 10, "minute": 1}
